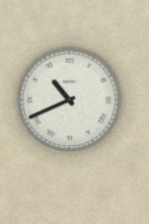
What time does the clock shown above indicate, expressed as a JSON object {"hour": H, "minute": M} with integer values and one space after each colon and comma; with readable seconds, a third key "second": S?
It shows {"hour": 10, "minute": 41}
